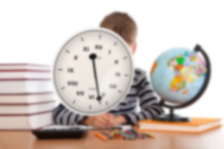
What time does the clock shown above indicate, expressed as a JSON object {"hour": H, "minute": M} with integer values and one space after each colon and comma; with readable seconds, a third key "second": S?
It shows {"hour": 11, "minute": 27}
